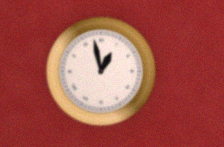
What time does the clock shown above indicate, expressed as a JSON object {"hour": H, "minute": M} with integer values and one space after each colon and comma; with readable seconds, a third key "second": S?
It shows {"hour": 12, "minute": 58}
